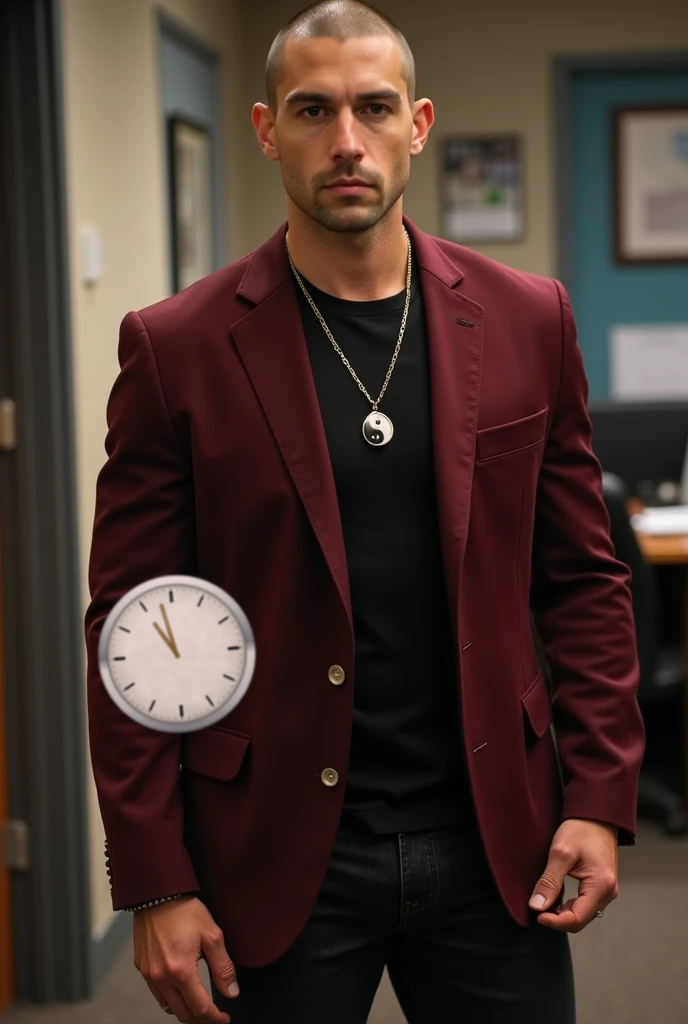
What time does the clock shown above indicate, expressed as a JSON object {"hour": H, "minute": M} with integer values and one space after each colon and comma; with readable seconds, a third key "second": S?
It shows {"hour": 10, "minute": 58}
